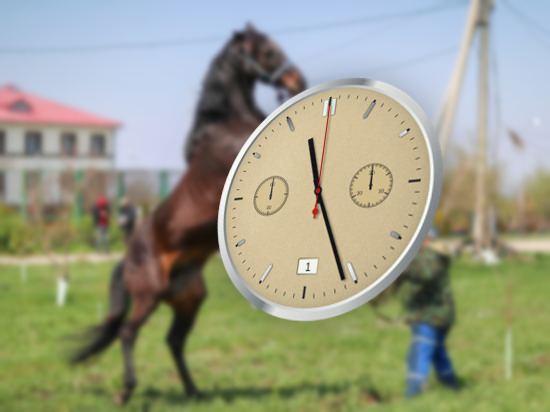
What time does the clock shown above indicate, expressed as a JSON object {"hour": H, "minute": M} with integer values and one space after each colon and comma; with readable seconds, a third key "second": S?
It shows {"hour": 11, "minute": 26}
